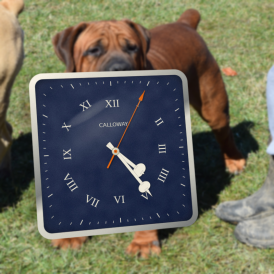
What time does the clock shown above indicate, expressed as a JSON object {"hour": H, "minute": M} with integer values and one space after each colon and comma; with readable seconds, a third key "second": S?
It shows {"hour": 4, "minute": 24, "second": 5}
